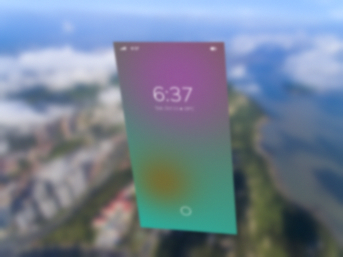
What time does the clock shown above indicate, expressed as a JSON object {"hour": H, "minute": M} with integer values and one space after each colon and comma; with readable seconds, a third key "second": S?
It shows {"hour": 6, "minute": 37}
